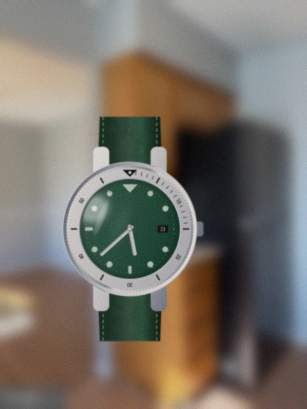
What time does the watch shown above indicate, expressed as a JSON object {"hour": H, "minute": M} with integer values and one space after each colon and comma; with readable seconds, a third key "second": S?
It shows {"hour": 5, "minute": 38}
